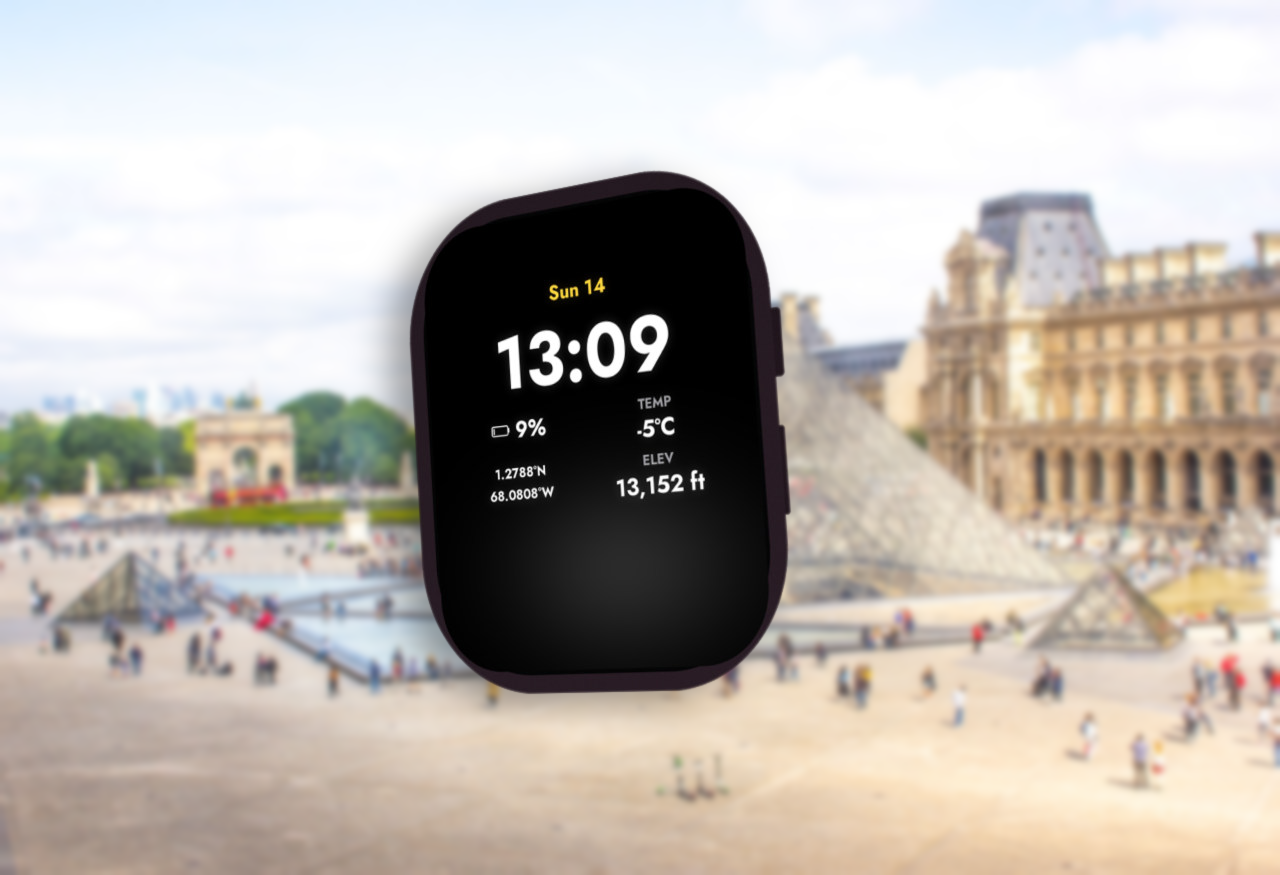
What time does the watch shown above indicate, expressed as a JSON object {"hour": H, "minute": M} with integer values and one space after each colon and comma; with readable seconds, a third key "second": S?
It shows {"hour": 13, "minute": 9}
